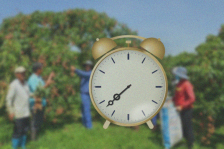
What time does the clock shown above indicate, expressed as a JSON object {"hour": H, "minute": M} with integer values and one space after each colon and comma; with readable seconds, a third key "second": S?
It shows {"hour": 7, "minute": 38}
